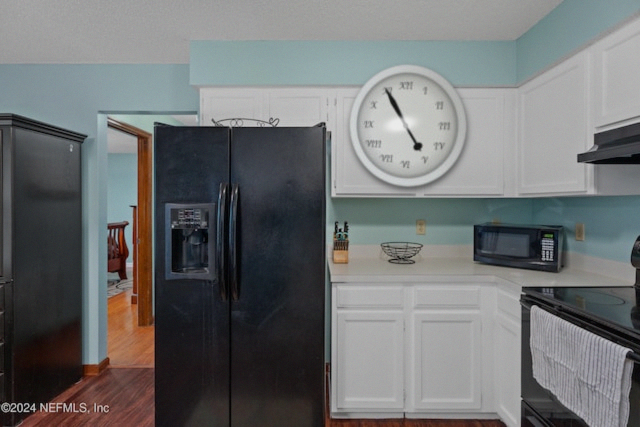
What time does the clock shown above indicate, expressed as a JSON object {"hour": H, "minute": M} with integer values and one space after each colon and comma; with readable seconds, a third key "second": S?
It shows {"hour": 4, "minute": 55}
